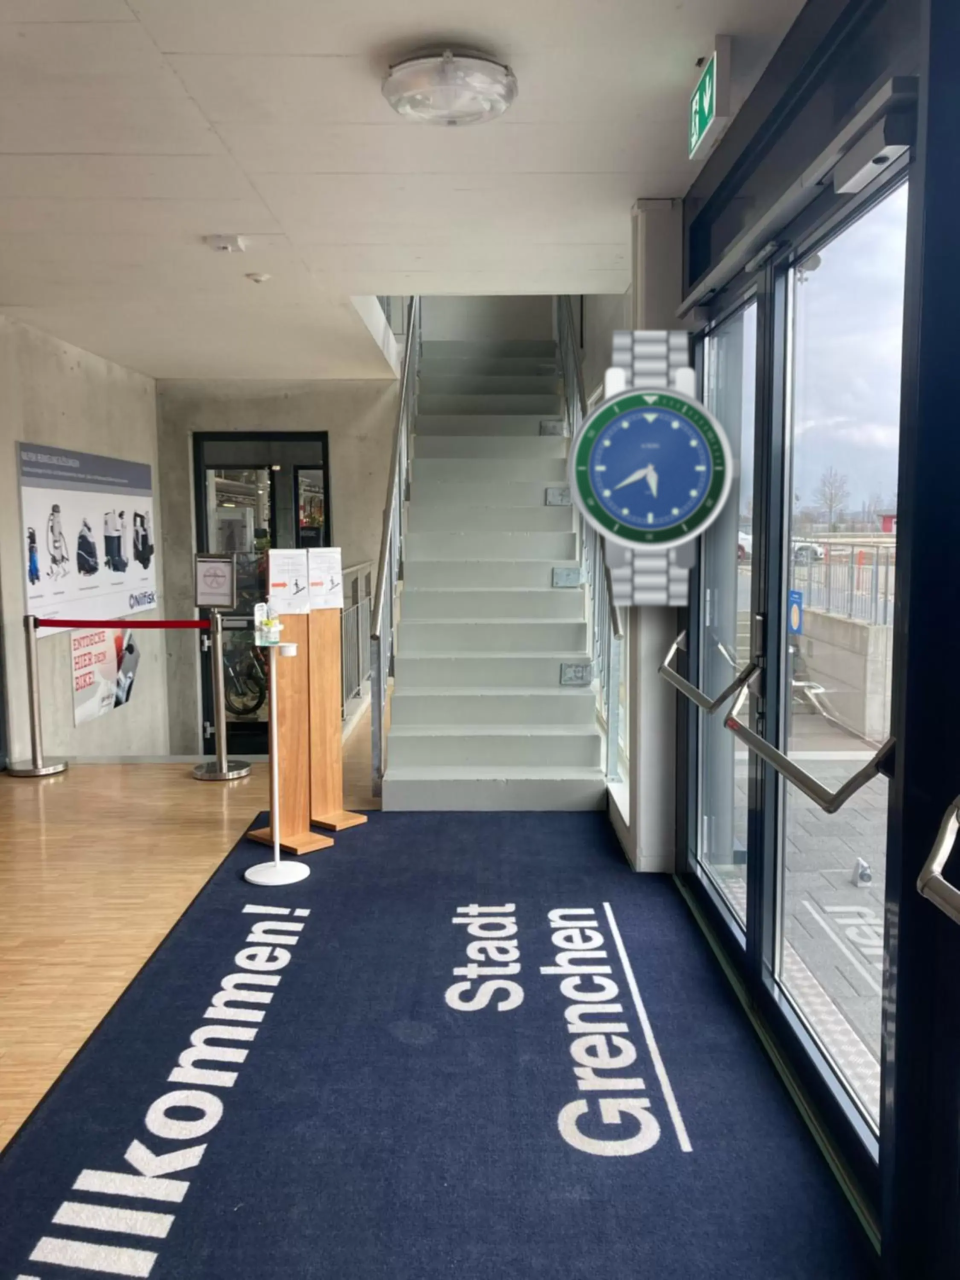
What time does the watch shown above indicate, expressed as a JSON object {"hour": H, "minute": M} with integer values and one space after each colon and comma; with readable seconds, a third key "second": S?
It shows {"hour": 5, "minute": 40}
